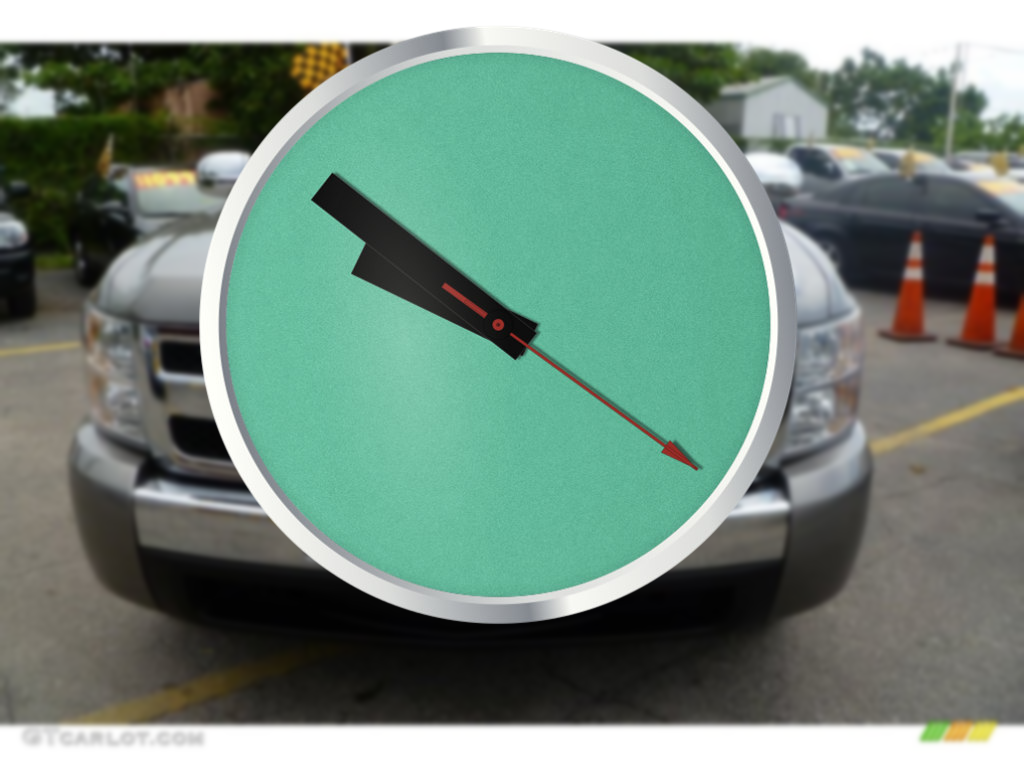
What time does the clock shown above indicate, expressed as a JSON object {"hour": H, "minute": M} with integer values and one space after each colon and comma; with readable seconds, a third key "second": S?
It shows {"hour": 9, "minute": 51, "second": 21}
